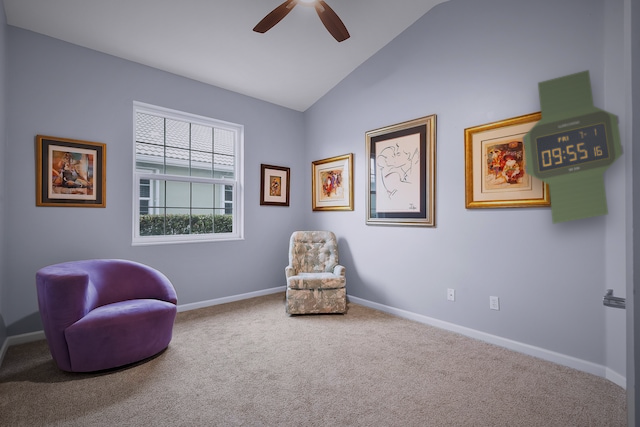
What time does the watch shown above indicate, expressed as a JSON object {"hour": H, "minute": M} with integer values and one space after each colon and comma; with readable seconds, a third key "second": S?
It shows {"hour": 9, "minute": 55}
